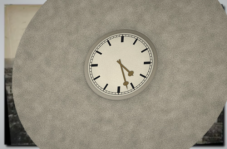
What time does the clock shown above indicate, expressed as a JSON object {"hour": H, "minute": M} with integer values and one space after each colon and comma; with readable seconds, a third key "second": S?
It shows {"hour": 4, "minute": 27}
